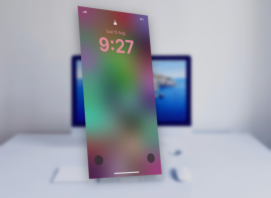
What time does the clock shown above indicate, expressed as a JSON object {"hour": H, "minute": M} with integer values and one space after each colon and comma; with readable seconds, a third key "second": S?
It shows {"hour": 9, "minute": 27}
